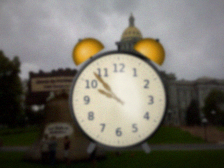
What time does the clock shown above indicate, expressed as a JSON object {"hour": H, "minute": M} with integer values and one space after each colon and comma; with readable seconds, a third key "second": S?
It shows {"hour": 9, "minute": 53}
